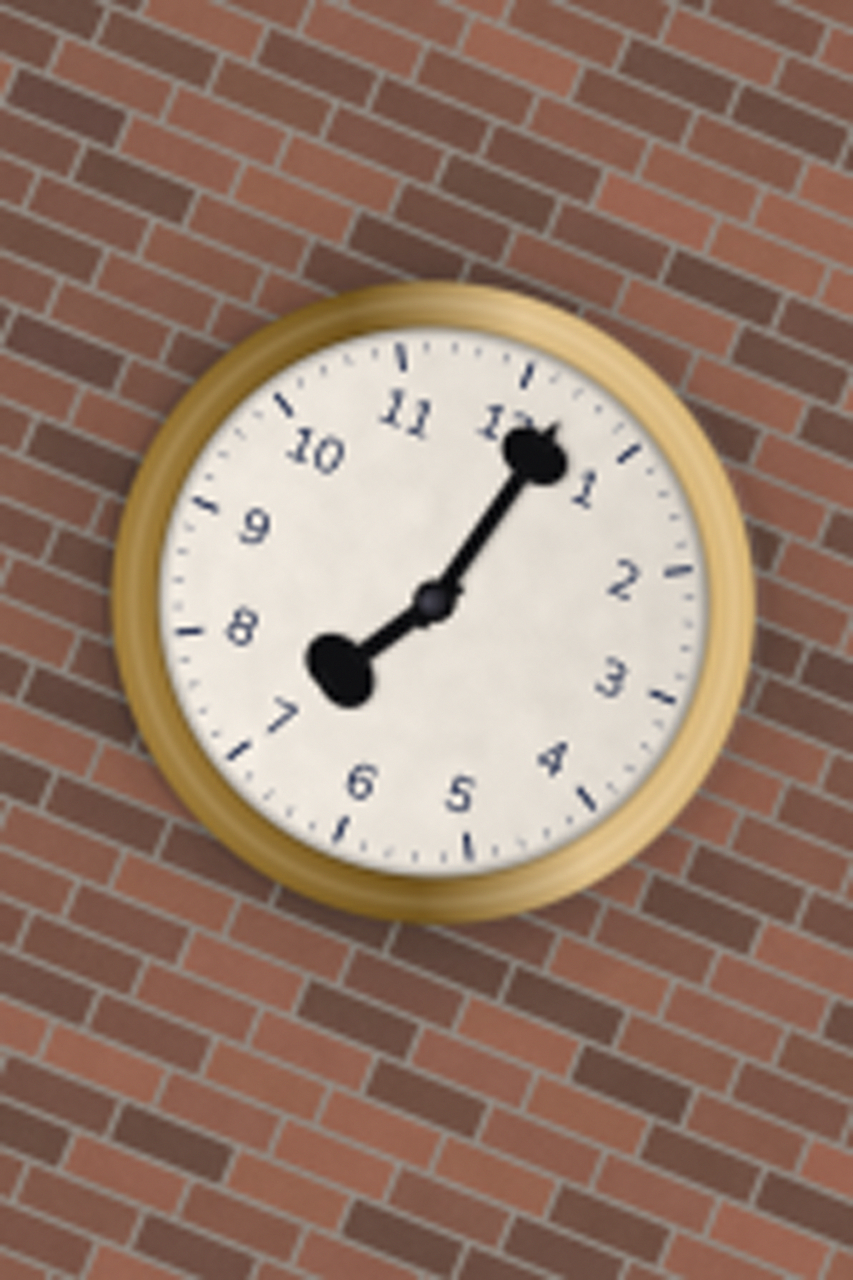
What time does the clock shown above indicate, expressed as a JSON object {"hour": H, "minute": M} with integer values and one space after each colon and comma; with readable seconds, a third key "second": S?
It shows {"hour": 7, "minute": 2}
